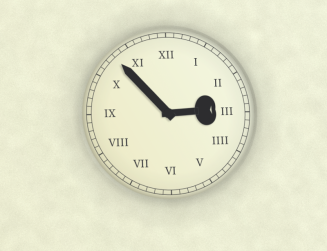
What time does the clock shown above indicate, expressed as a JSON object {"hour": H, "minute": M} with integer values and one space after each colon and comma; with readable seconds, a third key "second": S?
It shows {"hour": 2, "minute": 53}
